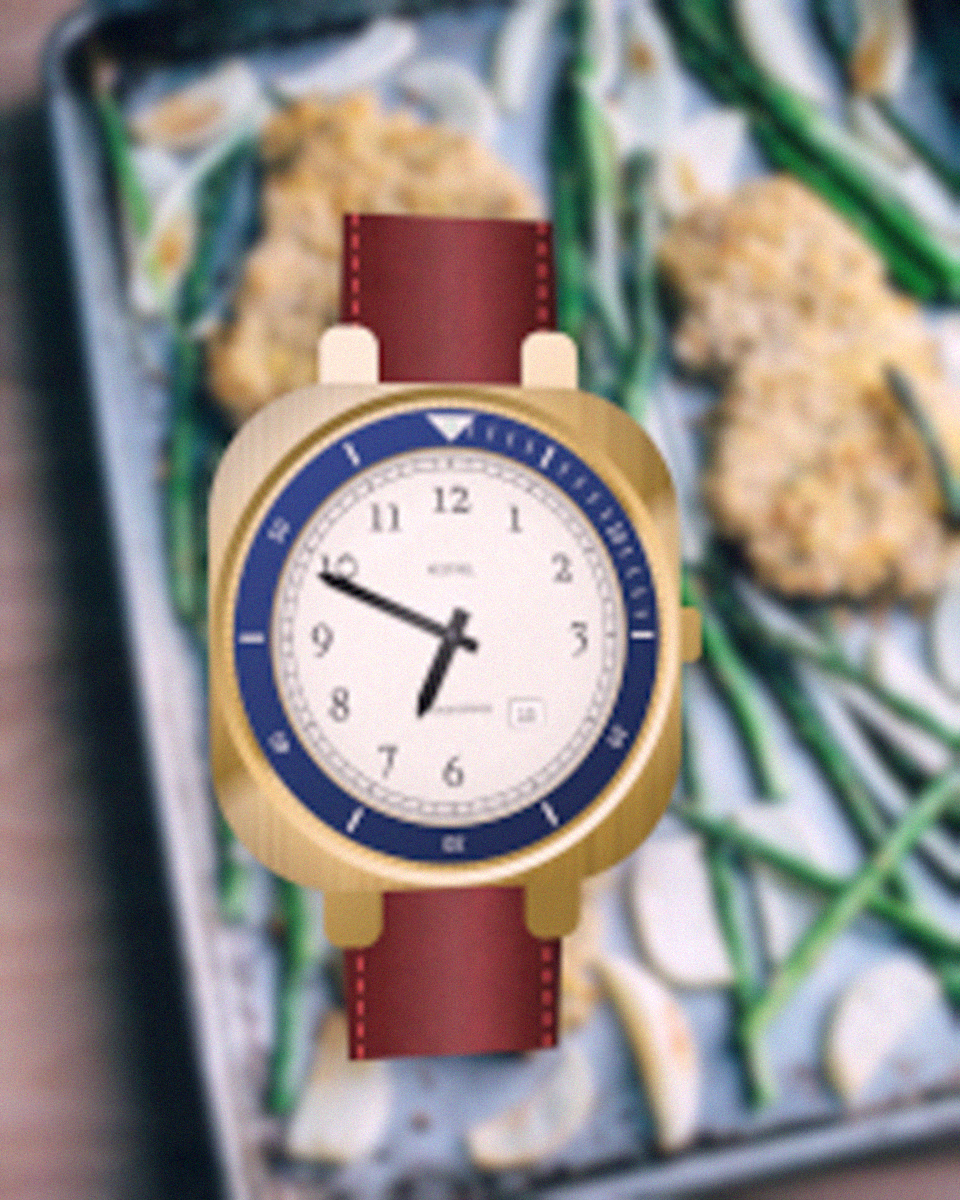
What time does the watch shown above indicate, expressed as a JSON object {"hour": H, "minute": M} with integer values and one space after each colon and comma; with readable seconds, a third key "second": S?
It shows {"hour": 6, "minute": 49}
